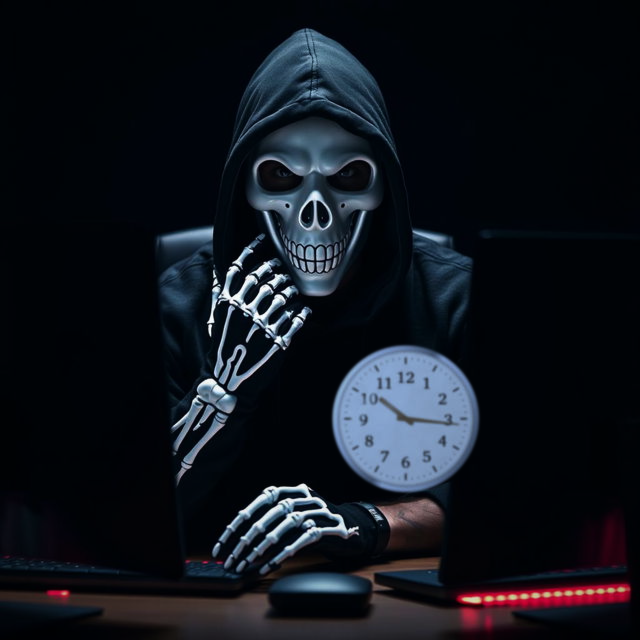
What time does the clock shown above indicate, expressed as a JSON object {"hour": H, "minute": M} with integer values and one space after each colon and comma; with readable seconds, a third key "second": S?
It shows {"hour": 10, "minute": 16}
